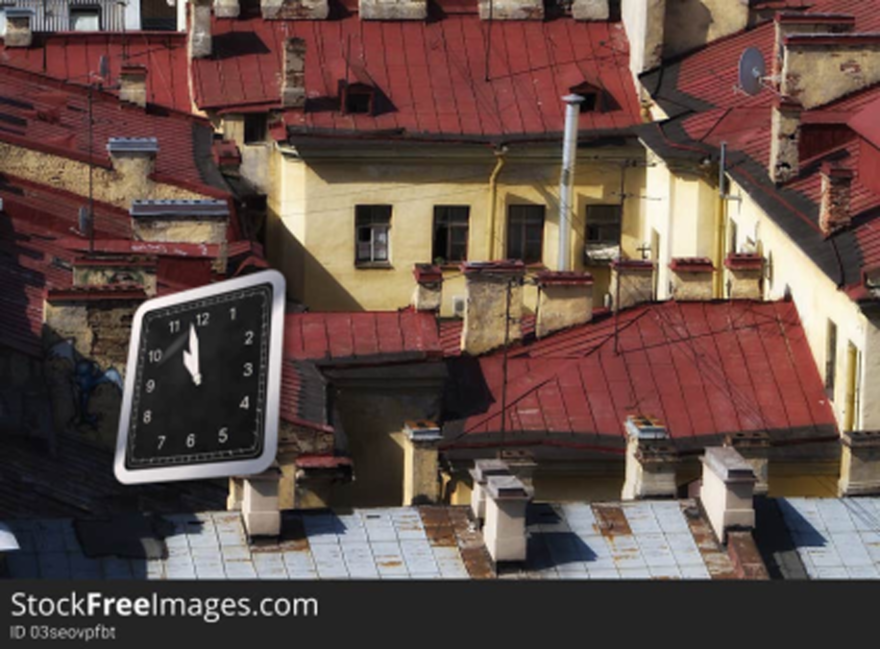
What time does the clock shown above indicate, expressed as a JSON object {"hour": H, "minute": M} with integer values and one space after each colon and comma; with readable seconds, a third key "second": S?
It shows {"hour": 10, "minute": 58}
